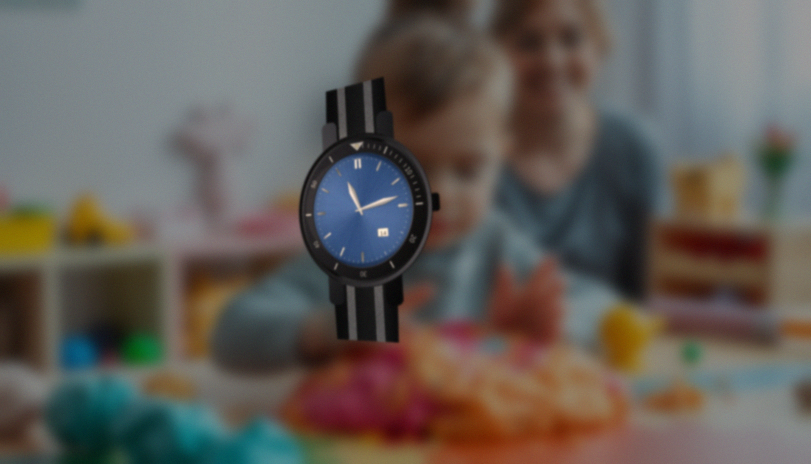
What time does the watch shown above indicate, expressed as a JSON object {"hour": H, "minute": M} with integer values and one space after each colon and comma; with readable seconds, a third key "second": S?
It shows {"hour": 11, "minute": 13}
